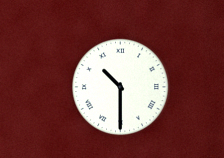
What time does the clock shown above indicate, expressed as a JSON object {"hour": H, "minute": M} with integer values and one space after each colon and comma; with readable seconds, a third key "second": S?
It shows {"hour": 10, "minute": 30}
